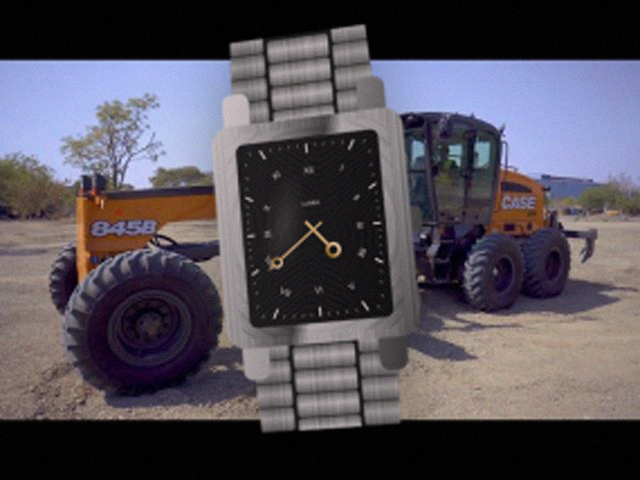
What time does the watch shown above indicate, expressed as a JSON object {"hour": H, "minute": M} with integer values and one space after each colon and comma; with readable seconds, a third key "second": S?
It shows {"hour": 4, "minute": 39}
